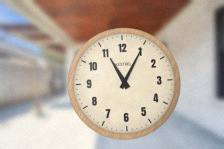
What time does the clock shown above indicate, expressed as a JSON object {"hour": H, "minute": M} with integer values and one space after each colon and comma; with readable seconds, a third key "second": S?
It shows {"hour": 11, "minute": 5}
